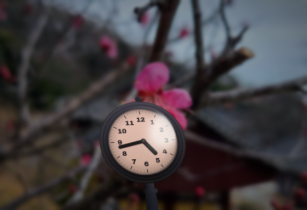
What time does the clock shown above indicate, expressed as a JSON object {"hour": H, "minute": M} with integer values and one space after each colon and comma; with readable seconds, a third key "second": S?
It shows {"hour": 4, "minute": 43}
